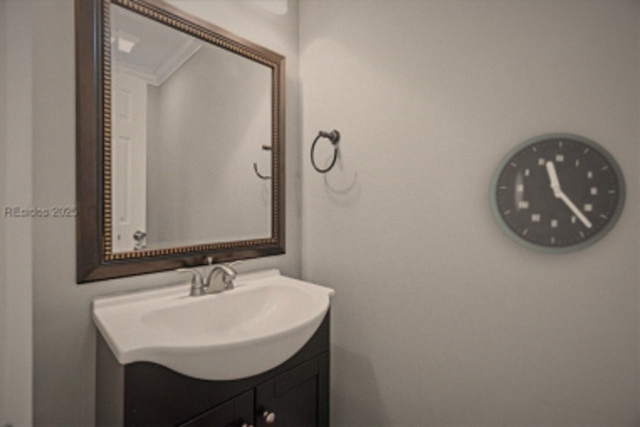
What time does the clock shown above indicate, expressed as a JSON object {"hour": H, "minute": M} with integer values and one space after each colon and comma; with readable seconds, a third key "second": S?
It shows {"hour": 11, "minute": 23}
